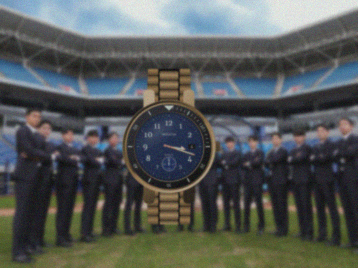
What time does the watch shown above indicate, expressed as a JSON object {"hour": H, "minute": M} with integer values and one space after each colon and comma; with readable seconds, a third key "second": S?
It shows {"hour": 3, "minute": 18}
